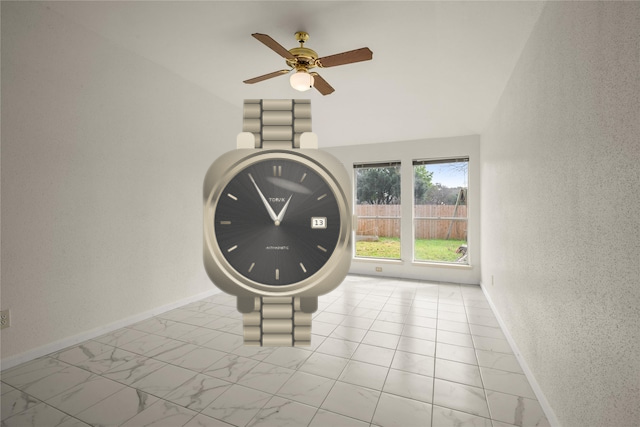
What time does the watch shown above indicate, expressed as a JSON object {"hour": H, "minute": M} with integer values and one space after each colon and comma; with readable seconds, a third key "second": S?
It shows {"hour": 12, "minute": 55}
